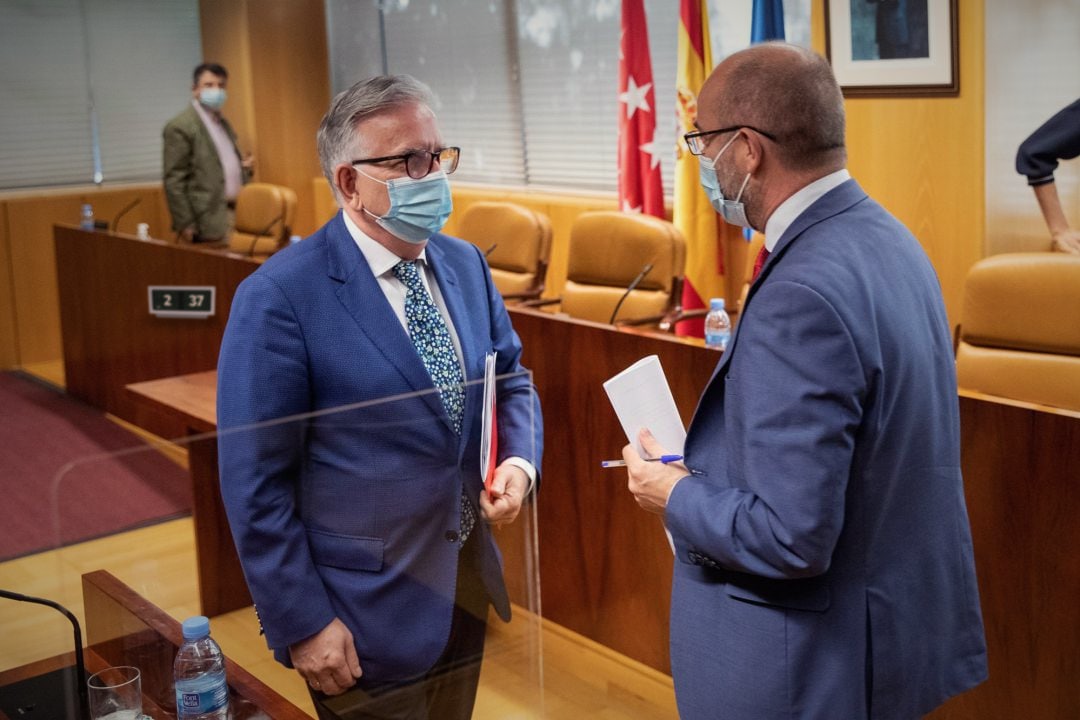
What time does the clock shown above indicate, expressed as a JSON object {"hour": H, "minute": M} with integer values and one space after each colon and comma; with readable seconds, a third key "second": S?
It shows {"hour": 2, "minute": 37}
